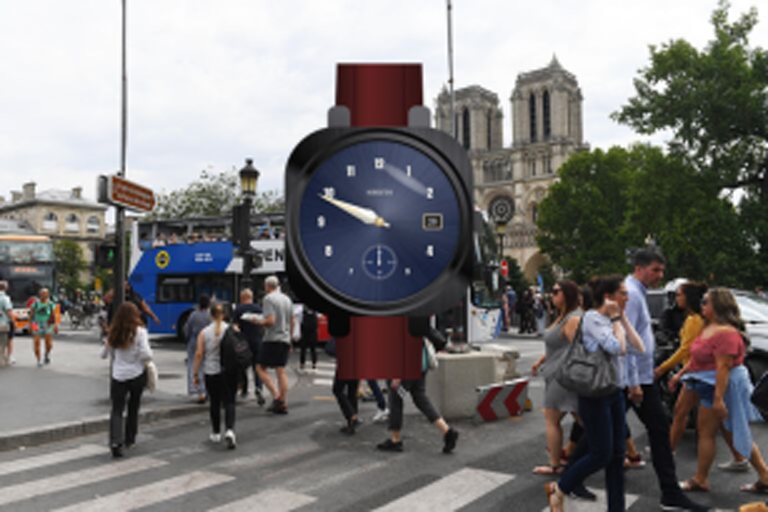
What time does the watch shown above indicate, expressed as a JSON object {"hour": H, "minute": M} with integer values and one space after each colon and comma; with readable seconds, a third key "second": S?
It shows {"hour": 9, "minute": 49}
